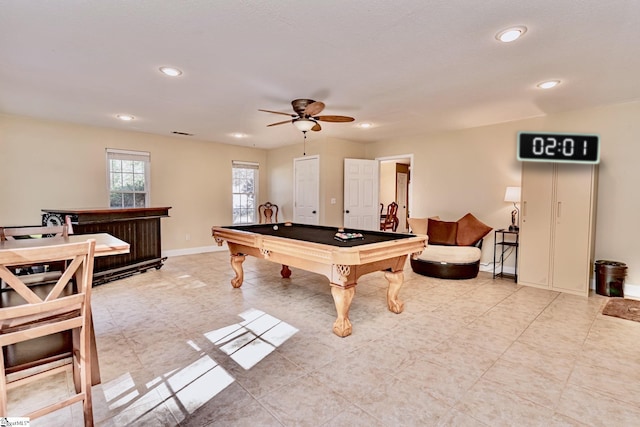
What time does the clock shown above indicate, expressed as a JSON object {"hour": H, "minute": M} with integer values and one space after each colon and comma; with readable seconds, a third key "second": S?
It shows {"hour": 2, "minute": 1}
